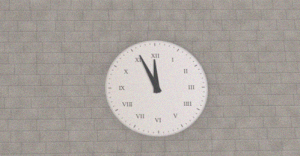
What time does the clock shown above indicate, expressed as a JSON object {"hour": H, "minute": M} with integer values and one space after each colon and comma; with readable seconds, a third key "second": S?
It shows {"hour": 11, "minute": 56}
